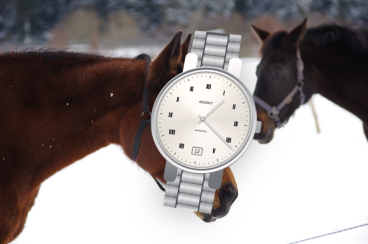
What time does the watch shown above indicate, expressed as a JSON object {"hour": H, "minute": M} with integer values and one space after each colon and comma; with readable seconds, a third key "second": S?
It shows {"hour": 1, "minute": 21}
